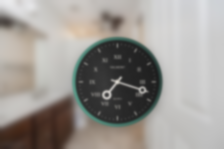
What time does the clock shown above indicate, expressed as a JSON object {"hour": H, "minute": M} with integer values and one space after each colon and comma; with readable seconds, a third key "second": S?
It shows {"hour": 7, "minute": 18}
